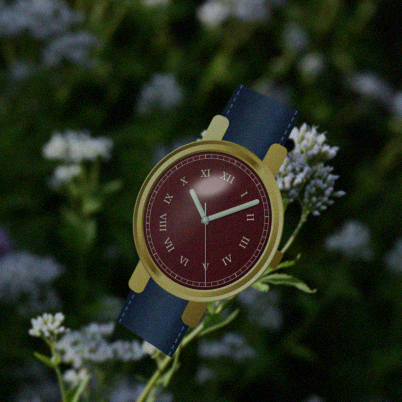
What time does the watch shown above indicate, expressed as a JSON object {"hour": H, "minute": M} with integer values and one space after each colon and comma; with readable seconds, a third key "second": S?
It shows {"hour": 10, "minute": 7, "second": 25}
